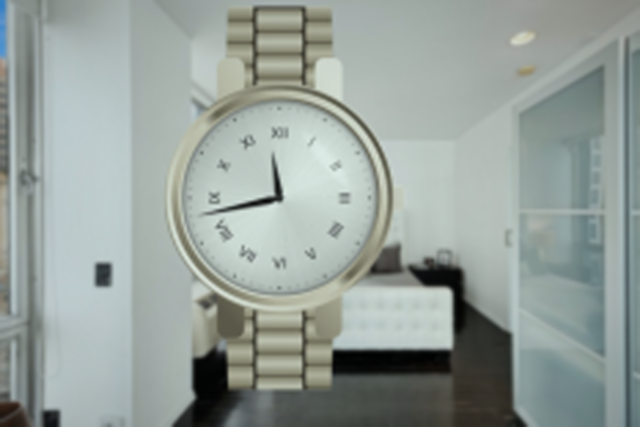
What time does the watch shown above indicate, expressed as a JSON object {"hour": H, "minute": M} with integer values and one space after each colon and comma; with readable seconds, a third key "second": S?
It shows {"hour": 11, "minute": 43}
